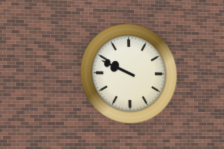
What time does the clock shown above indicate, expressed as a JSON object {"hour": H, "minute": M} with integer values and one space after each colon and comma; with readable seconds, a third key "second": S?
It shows {"hour": 9, "minute": 49}
